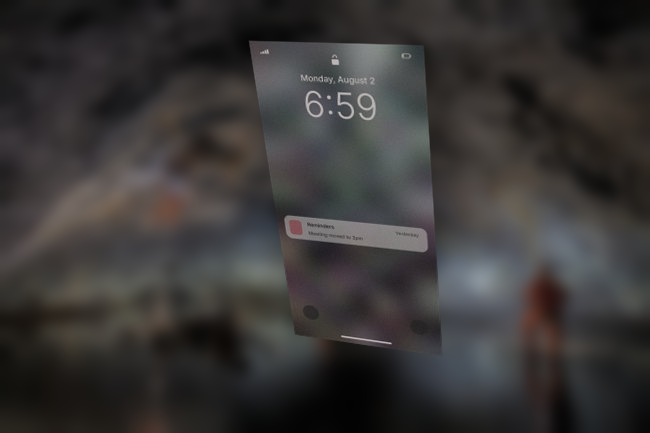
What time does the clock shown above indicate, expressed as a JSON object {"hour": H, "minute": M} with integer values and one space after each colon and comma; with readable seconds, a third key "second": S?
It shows {"hour": 6, "minute": 59}
